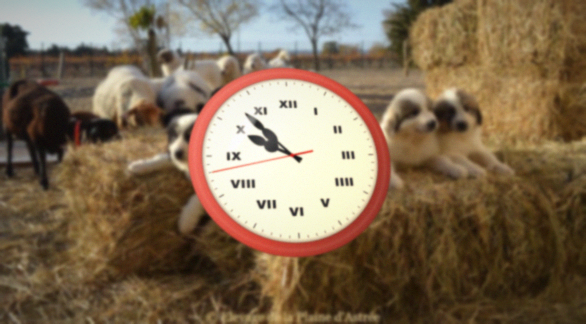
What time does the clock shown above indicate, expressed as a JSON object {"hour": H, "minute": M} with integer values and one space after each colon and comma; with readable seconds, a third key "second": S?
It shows {"hour": 9, "minute": 52, "second": 43}
